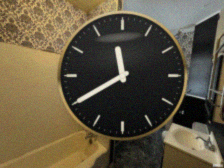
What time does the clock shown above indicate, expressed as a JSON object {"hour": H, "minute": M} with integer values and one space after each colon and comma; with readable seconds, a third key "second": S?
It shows {"hour": 11, "minute": 40}
